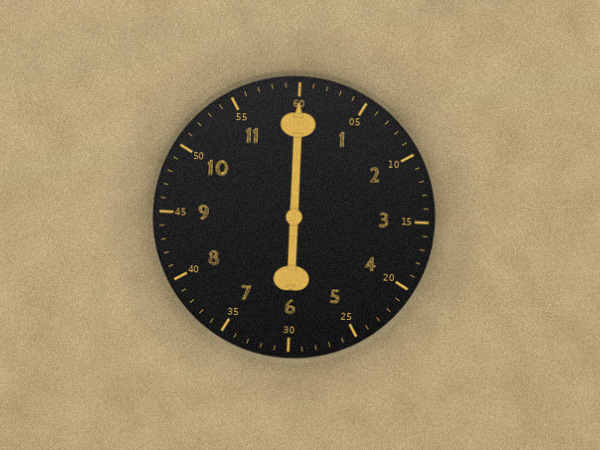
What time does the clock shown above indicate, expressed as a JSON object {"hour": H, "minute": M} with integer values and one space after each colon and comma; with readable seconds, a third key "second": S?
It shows {"hour": 6, "minute": 0}
